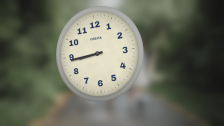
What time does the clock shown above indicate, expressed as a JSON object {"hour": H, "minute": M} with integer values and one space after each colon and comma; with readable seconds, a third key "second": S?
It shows {"hour": 8, "minute": 44}
